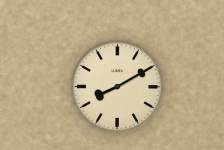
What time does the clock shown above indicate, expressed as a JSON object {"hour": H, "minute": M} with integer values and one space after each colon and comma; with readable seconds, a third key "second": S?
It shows {"hour": 8, "minute": 10}
